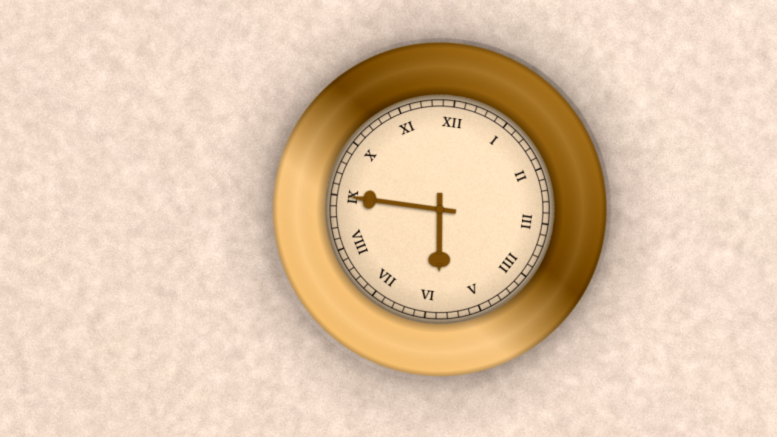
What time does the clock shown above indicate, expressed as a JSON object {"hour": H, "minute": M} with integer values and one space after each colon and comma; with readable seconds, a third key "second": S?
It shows {"hour": 5, "minute": 45}
